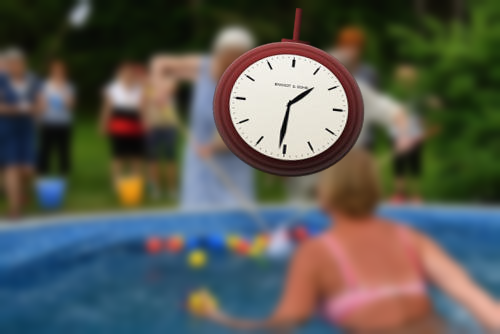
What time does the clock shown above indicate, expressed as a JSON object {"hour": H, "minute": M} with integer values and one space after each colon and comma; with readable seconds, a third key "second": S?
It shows {"hour": 1, "minute": 31}
